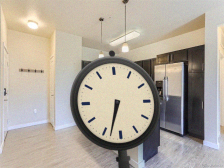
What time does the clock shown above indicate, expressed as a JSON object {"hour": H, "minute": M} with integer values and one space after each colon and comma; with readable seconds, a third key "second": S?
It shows {"hour": 6, "minute": 33}
